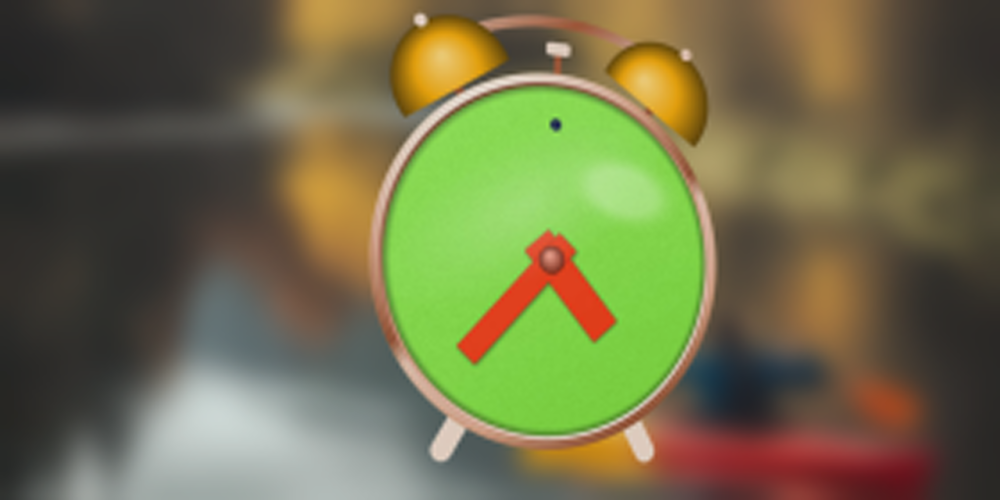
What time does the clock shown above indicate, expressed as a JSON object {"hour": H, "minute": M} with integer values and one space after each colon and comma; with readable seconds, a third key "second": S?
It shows {"hour": 4, "minute": 37}
